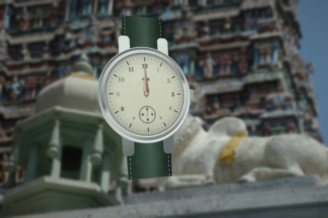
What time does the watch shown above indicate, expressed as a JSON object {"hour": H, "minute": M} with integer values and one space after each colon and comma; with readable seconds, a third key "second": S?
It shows {"hour": 12, "minute": 0}
